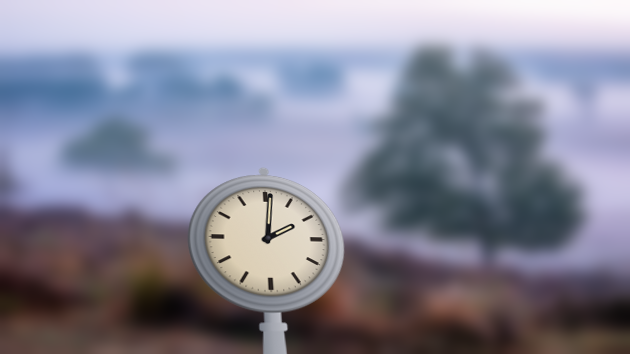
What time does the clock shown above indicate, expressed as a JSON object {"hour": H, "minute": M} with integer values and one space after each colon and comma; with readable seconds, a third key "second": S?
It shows {"hour": 2, "minute": 1}
